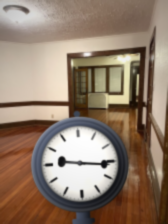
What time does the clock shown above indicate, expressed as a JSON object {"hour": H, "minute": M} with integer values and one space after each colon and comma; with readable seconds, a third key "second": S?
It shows {"hour": 9, "minute": 16}
